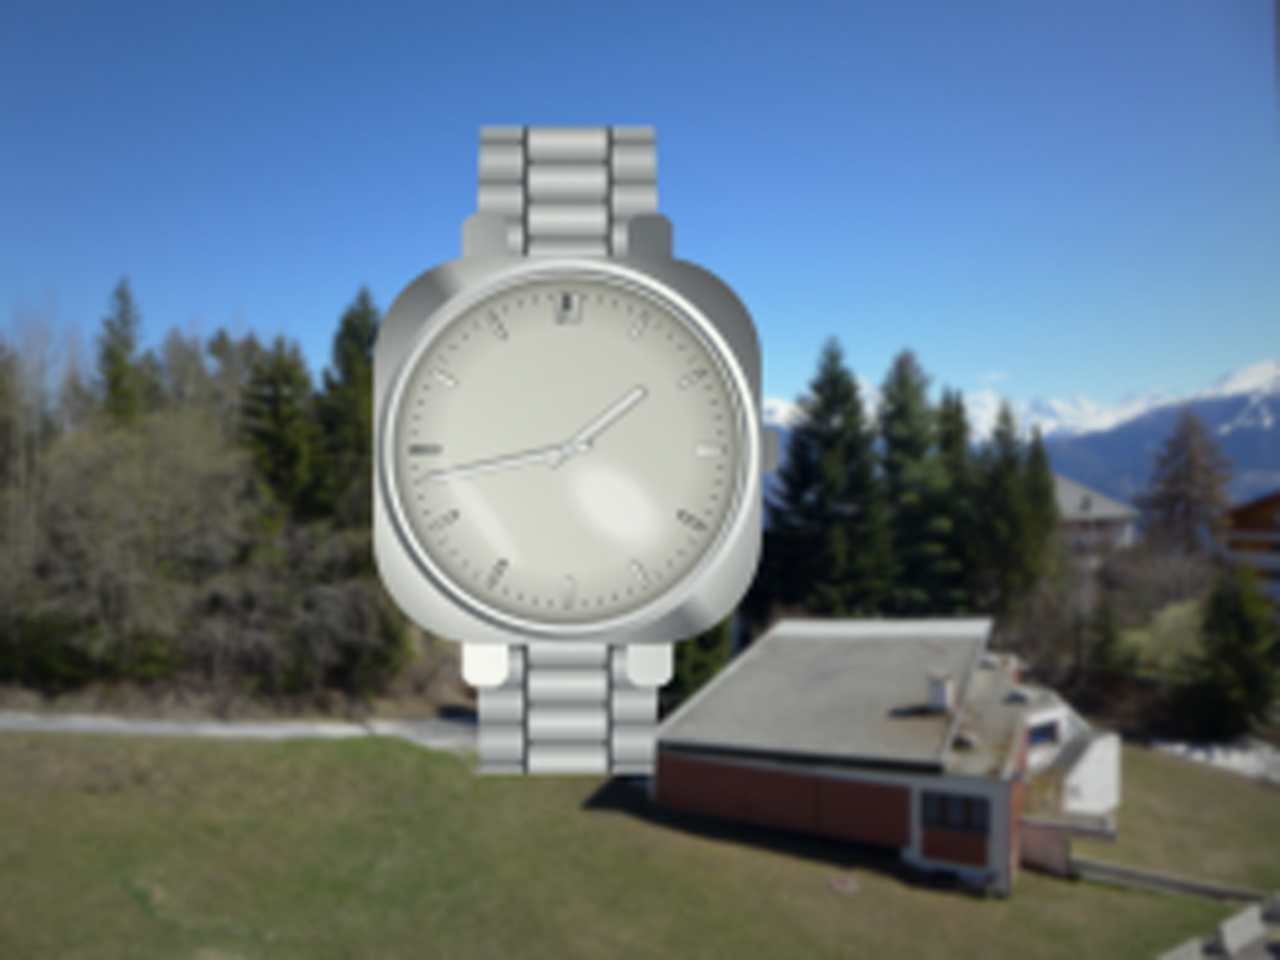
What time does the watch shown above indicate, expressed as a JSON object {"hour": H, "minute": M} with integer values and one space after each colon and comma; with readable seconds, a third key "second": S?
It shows {"hour": 1, "minute": 43}
